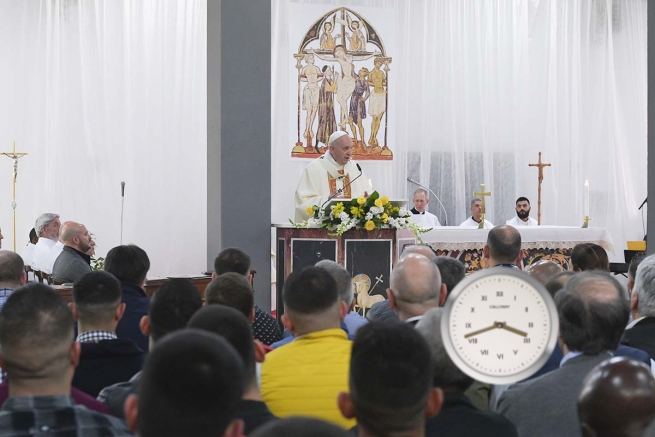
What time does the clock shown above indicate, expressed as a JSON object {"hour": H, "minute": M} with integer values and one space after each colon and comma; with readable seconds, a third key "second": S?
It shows {"hour": 3, "minute": 42}
